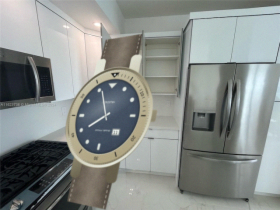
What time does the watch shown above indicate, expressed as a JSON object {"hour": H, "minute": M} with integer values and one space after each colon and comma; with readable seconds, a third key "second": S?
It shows {"hour": 7, "minute": 56}
